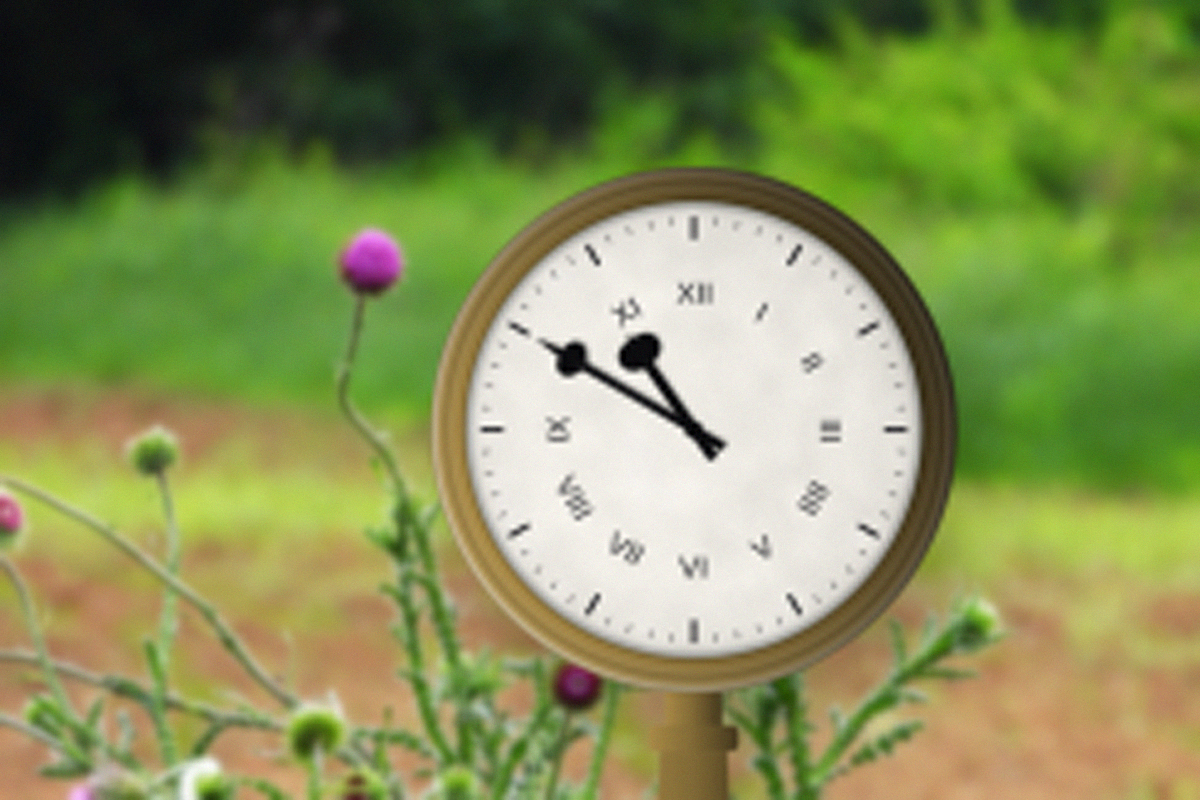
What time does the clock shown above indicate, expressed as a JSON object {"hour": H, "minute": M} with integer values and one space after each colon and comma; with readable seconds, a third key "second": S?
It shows {"hour": 10, "minute": 50}
